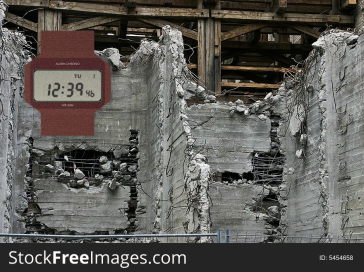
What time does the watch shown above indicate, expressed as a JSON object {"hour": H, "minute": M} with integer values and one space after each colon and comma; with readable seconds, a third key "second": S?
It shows {"hour": 12, "minute": 39, "second": 46}
